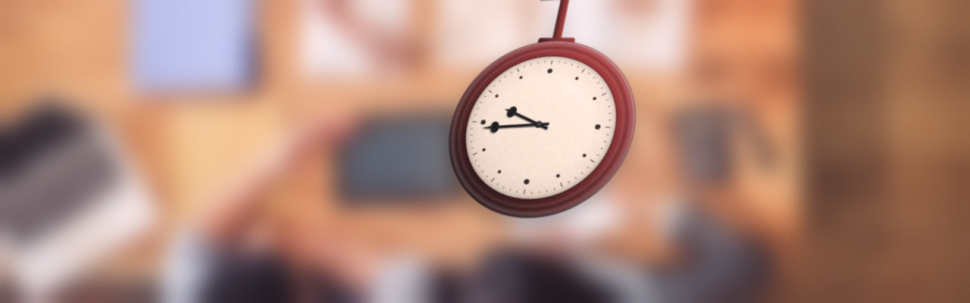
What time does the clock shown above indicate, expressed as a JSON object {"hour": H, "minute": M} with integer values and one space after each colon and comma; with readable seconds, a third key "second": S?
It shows {"hour": 9, "minute": 44}
